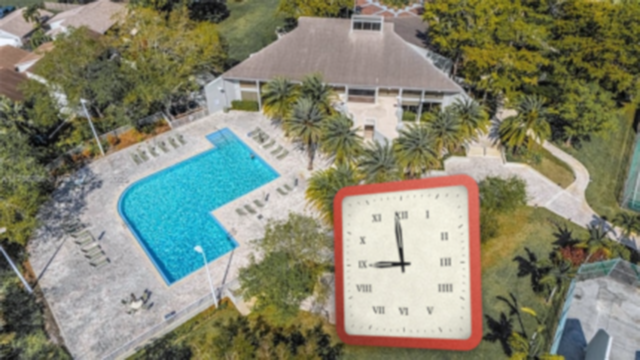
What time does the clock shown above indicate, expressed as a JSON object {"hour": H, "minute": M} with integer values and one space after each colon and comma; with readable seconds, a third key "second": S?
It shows {"hour": 8, "minute": 59}
